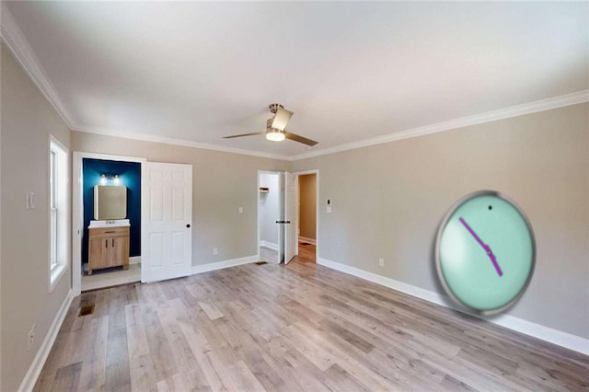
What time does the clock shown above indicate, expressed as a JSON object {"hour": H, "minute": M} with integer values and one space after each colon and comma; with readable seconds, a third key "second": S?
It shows {"hour": 4, "minute": 52}
